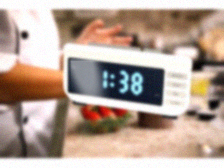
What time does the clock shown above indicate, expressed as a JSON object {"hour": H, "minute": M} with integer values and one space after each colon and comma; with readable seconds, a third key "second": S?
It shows {"hour": 1, "minute": 38}
